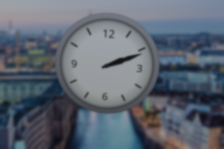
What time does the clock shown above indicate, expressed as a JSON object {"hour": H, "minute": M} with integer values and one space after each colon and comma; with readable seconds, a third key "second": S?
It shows {"hour": 2, "minute": 11}
